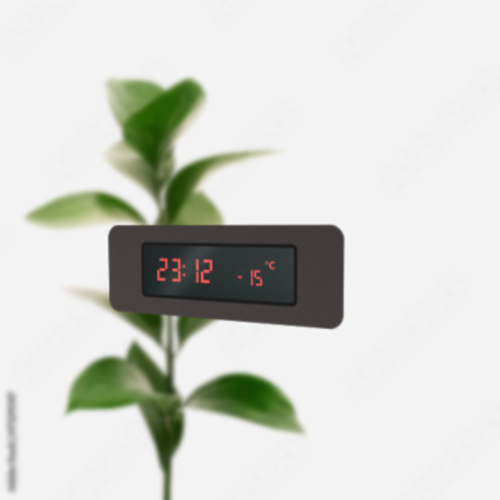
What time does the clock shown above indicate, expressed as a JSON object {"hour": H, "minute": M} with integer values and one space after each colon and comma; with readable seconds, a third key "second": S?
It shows {"hour": 23, "minute": 12}
